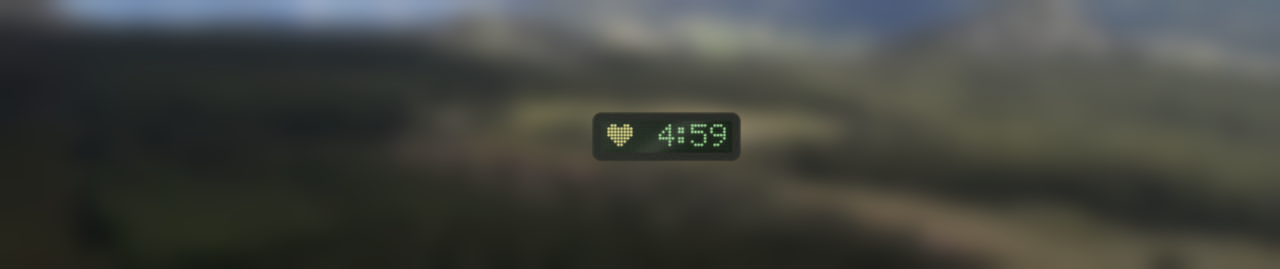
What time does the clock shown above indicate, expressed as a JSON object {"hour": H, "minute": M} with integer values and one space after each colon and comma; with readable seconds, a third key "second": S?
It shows {"hour": 4, "minute": 59}
